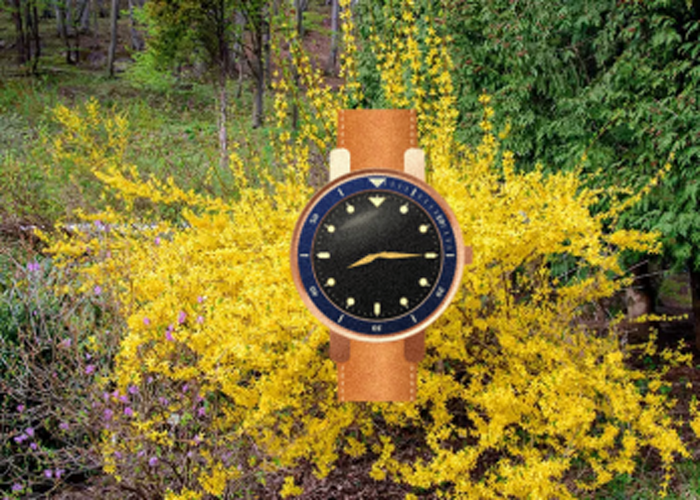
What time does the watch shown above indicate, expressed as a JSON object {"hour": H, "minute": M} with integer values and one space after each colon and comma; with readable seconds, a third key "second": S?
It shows {"hour": 8, "minute": 15}
